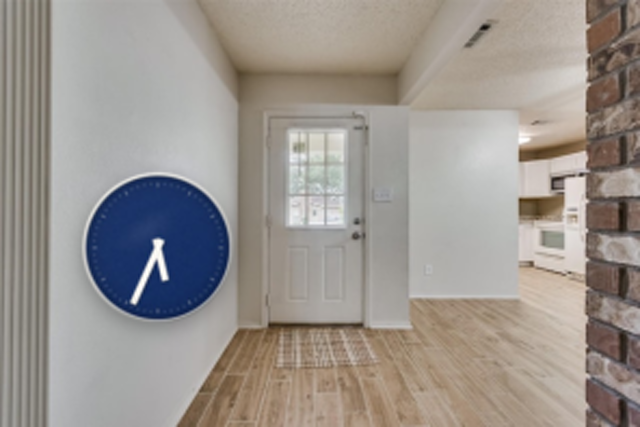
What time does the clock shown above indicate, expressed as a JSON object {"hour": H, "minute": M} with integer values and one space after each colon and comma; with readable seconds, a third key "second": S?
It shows {"hour": 5, "minute": 34}
